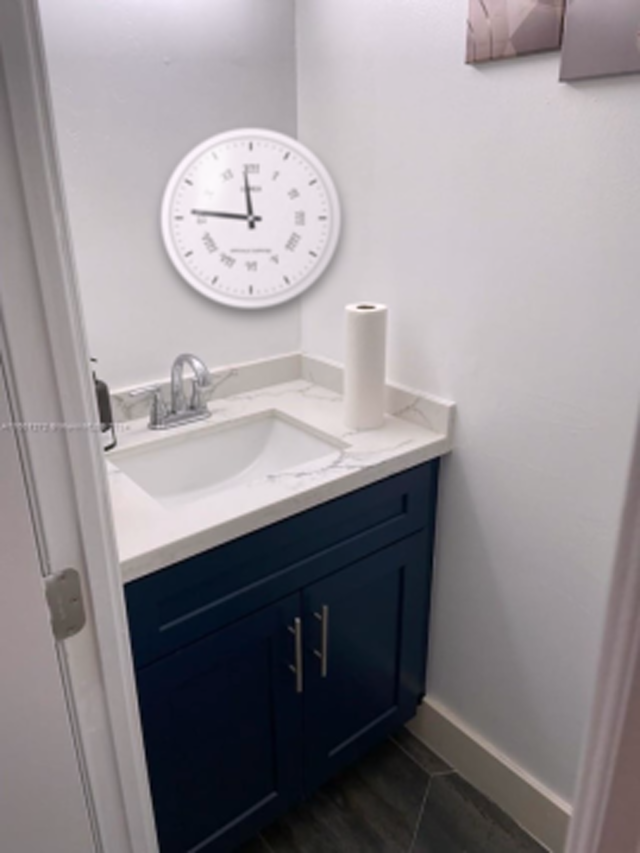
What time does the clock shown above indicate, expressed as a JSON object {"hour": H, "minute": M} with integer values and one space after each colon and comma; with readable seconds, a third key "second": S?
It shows {"hour": 11, "minute": 46}
